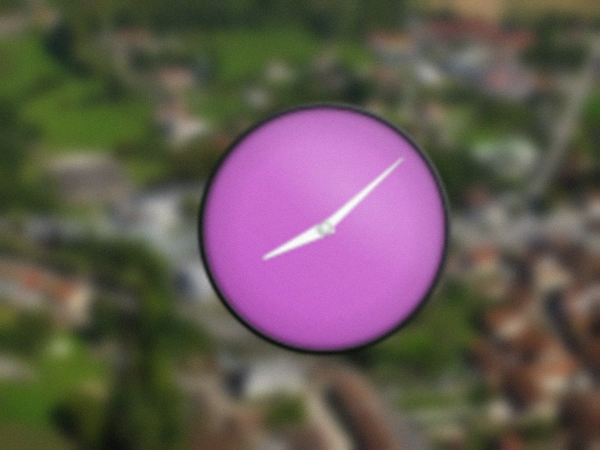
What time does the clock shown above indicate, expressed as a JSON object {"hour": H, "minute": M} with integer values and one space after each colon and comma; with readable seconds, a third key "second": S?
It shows {"hour": 8, "minute": 8}
